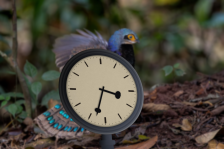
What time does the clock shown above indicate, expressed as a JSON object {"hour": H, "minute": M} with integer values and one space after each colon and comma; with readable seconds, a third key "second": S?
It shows {"hour": 3, "minute": 33}
